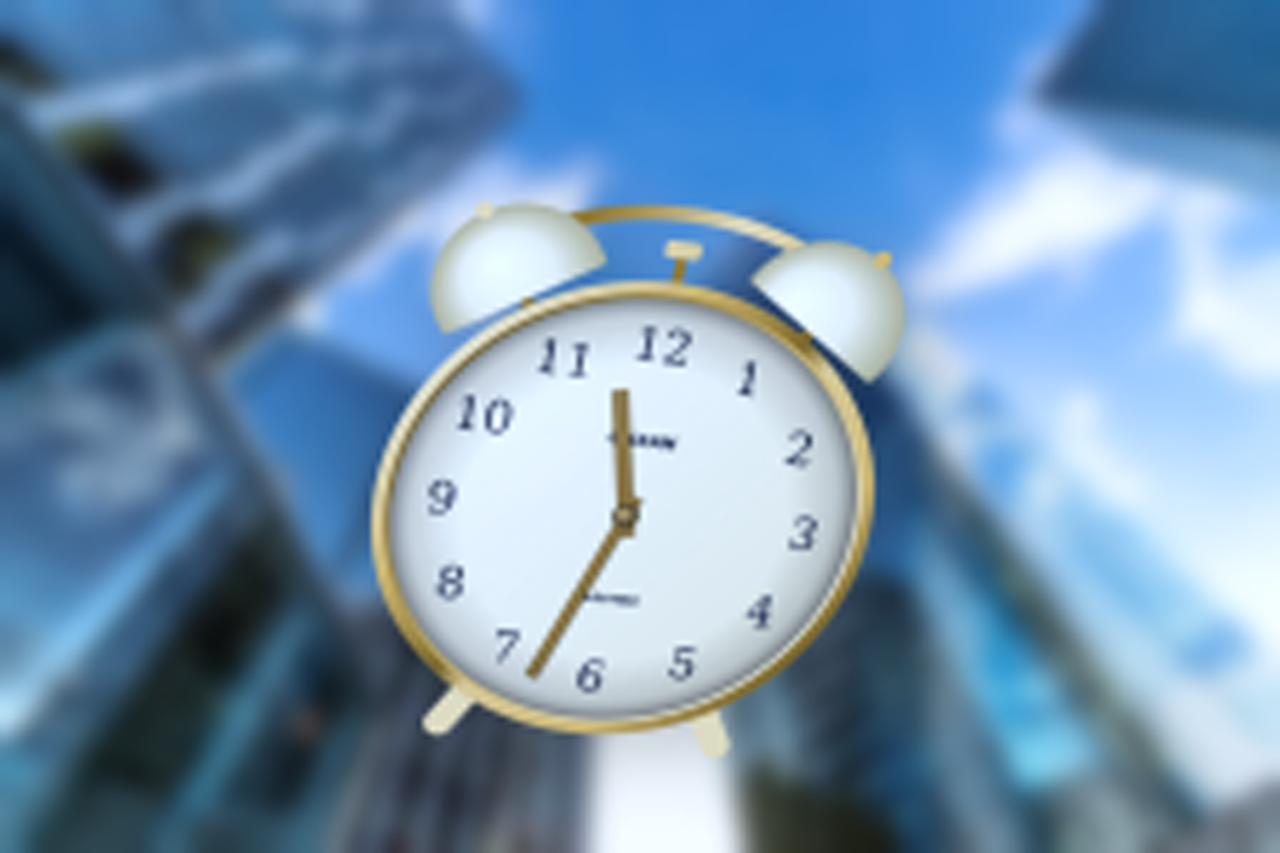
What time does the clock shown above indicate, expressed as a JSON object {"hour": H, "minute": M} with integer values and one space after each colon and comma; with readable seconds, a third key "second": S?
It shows {"hour": 11, "minute": 33}
